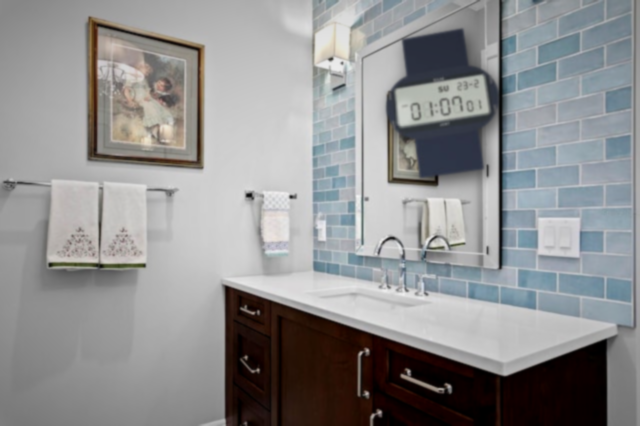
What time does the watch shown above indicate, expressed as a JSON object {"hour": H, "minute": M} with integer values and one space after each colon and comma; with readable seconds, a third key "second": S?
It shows {"hour": 1, "minute": 7}
